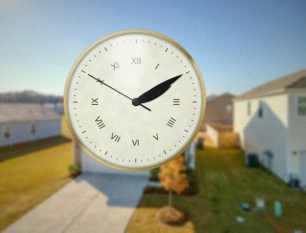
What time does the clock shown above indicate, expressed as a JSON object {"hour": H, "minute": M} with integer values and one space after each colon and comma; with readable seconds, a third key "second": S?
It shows {"hour": 2, "minute": 9, "second": 50}
